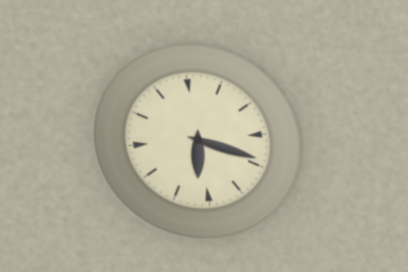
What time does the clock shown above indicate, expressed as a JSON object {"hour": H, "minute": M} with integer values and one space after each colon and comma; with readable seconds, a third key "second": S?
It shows {"hour": 6, "minute": 19}
